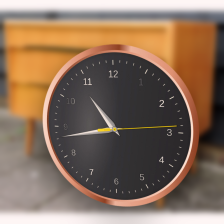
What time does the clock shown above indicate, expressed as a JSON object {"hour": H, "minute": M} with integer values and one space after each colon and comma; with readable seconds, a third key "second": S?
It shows {"hour": 10, "minute": 43, "second": 14}
